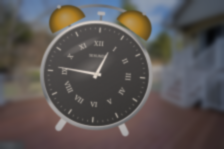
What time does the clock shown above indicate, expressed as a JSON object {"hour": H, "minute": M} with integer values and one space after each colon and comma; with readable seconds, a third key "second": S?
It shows {"hour": 12, "minute": 46}
